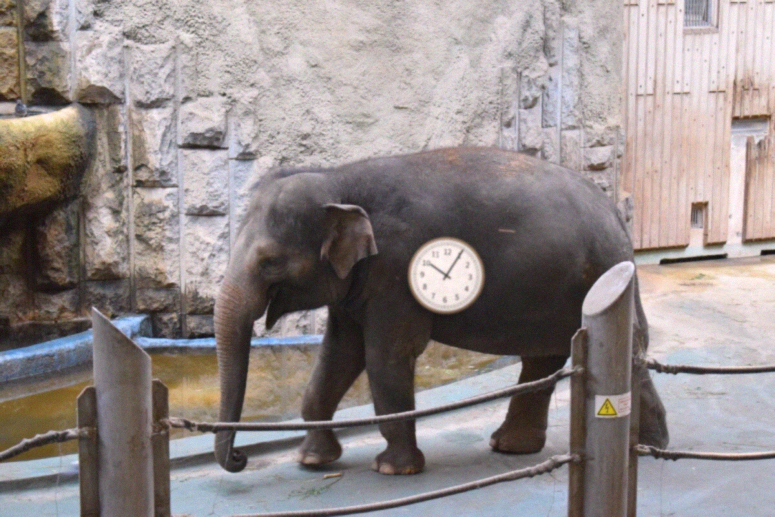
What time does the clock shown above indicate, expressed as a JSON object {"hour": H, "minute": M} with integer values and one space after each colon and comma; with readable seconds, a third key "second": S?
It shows {"hour": 10, "minute": 5}
